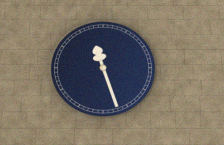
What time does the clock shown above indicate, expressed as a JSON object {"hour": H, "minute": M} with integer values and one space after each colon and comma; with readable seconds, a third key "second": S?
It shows {"hour": 11, "minute": 27}
